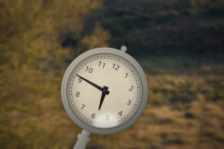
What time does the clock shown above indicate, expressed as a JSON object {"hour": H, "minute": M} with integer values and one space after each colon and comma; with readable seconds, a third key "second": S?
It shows {"hour": 5, "minute": 46}
